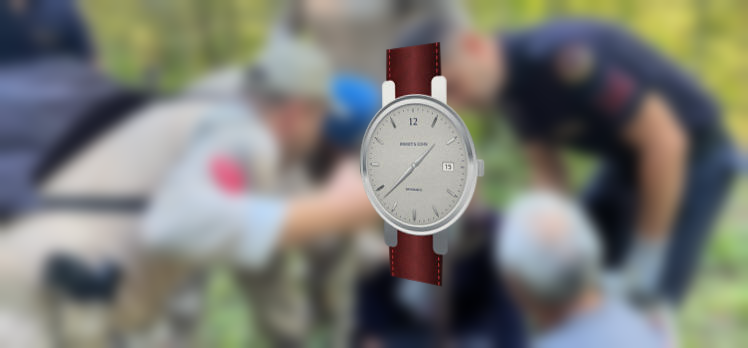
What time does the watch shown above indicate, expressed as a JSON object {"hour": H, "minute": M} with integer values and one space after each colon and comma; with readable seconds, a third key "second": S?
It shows {"hour": 1, "minute": 38}
